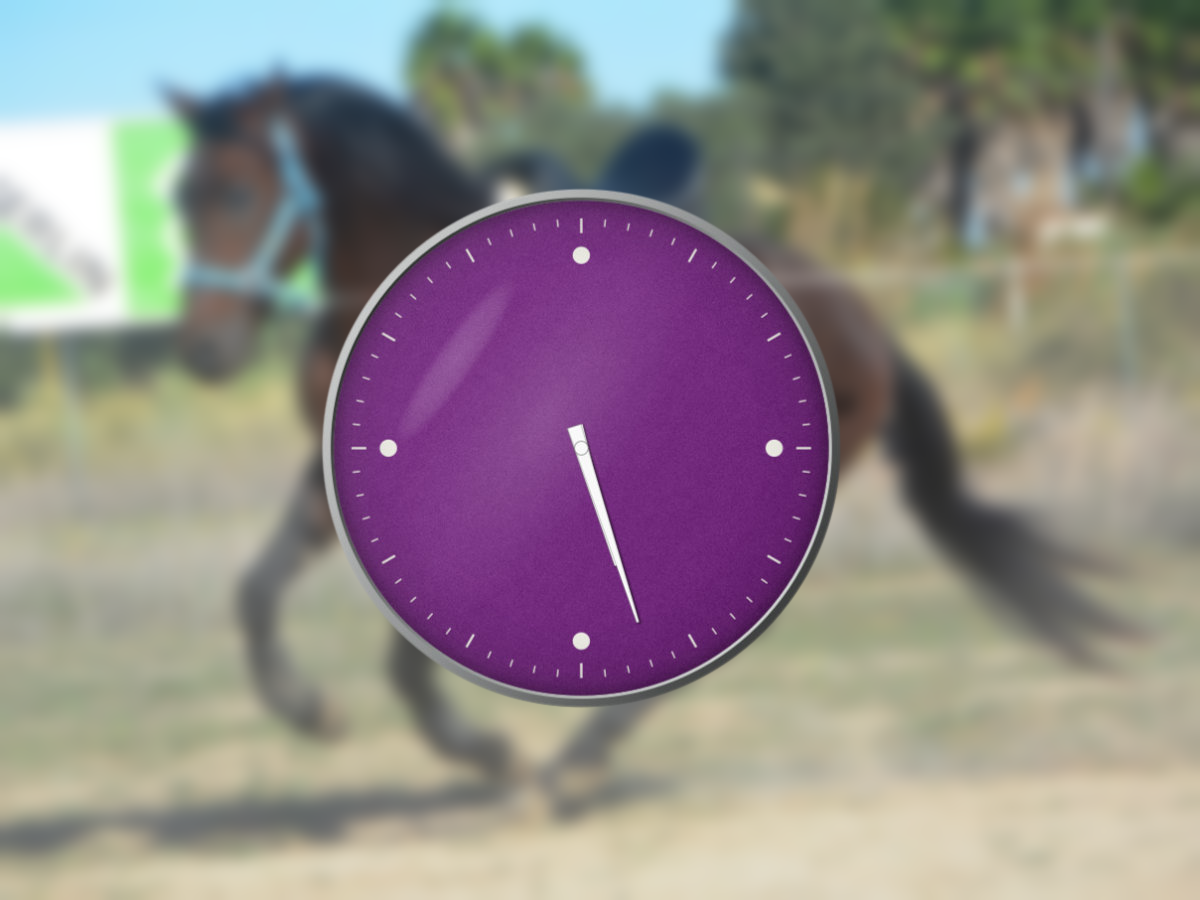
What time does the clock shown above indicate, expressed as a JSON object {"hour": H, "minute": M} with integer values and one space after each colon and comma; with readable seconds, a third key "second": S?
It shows {"hour": 5, "minute": 27}
